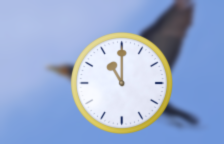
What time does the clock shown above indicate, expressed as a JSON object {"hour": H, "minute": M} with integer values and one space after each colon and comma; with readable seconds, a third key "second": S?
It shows {"hour": 11, "minute": 0}
